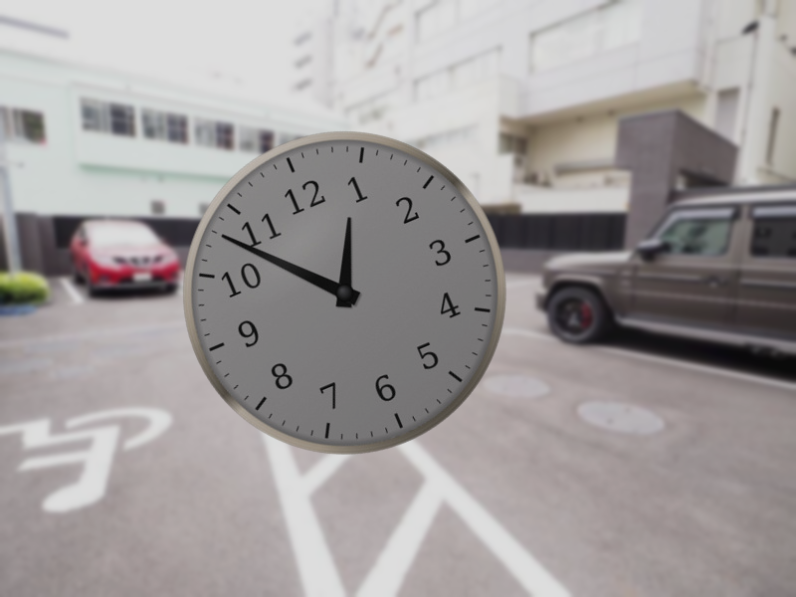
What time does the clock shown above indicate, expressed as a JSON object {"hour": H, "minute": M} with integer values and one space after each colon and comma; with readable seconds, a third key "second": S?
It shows {"hour": 12, "minute": 53}
